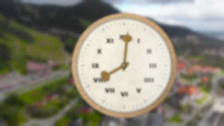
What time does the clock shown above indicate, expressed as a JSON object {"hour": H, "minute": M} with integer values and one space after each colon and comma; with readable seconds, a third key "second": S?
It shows {"hour": 8, "minute": 1}
